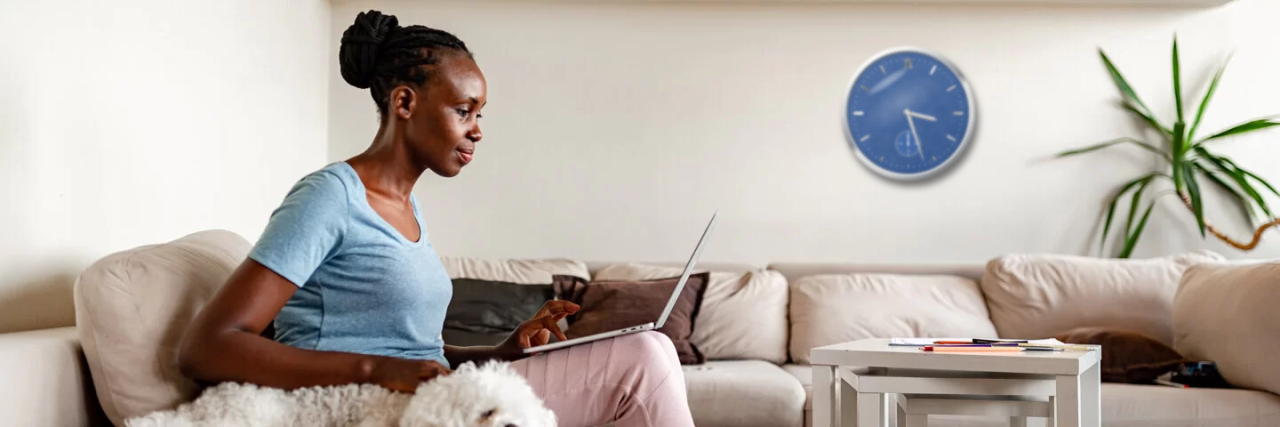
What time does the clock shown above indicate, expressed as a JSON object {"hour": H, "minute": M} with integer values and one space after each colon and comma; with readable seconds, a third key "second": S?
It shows {"hour": 3, "minute": 27}
